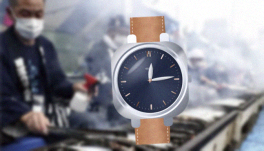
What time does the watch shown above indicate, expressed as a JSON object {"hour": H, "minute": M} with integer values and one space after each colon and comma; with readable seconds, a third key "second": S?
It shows {"hour": 12, "minute": 14}
